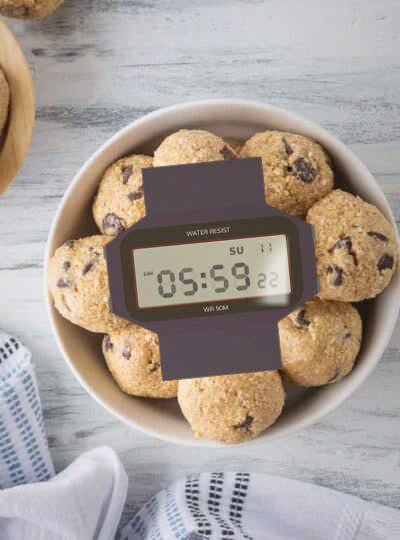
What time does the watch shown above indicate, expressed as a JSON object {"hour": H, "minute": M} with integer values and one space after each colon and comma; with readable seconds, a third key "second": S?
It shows {"hour": 5, "minute": 59, "second": 22}
